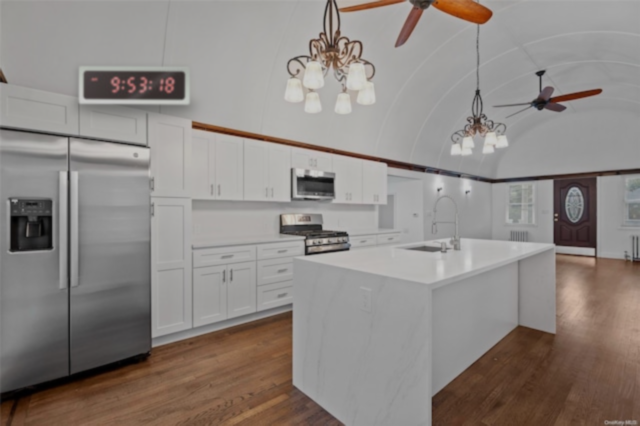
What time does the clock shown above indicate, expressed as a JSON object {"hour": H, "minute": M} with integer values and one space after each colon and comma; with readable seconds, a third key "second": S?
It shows {"hour": 9, "minute": 53, "second": 18}
